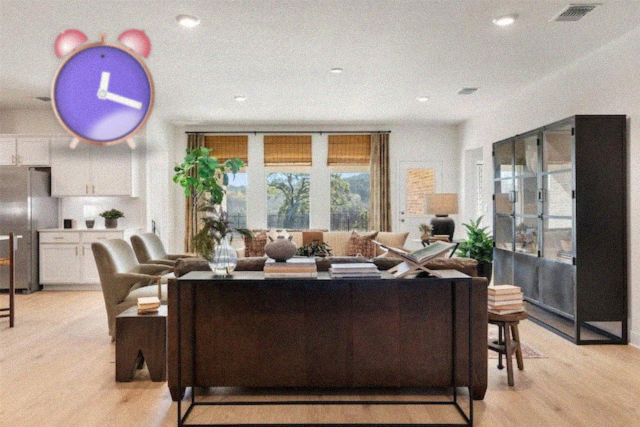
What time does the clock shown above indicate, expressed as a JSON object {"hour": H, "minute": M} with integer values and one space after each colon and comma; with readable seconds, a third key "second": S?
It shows {"hour": 12, "minute": 18}
